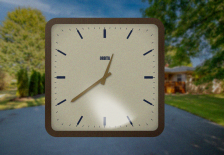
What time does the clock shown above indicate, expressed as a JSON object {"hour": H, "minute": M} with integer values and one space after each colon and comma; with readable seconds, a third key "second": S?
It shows {"hour": 12, "minute": 39}
